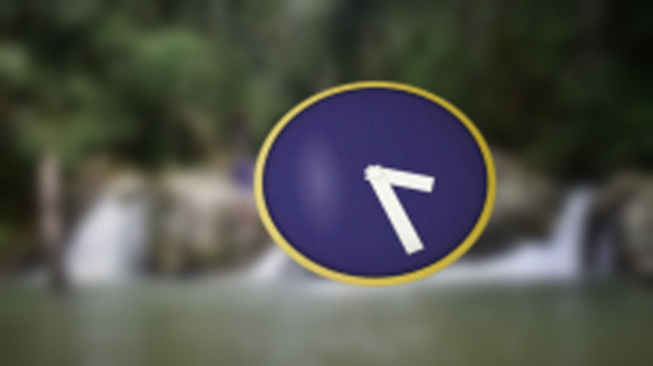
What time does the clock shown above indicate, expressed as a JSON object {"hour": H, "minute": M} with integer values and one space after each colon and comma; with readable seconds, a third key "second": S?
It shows {"hour": 3, "minute": 26}
